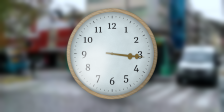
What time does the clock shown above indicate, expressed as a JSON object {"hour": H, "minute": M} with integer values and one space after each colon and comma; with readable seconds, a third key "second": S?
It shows {"hour": 3, "minute": 16}
